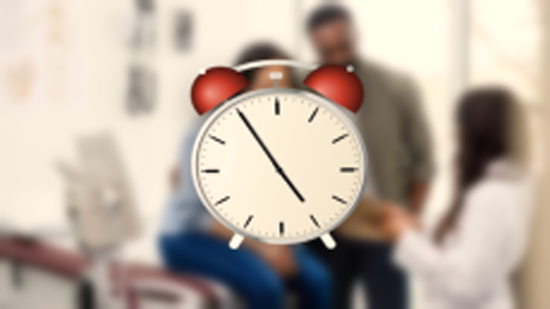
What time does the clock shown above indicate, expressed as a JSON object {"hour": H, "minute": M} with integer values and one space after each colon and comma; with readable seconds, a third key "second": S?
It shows {"hour": 4, "minute": 55}
